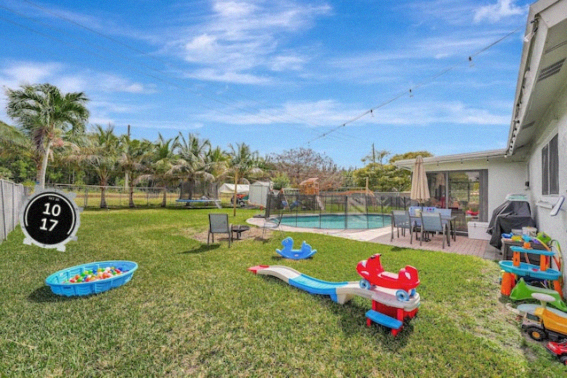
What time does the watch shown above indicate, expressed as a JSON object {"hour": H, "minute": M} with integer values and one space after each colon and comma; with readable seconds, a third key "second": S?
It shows {"hour": 10, "minute": 17}
